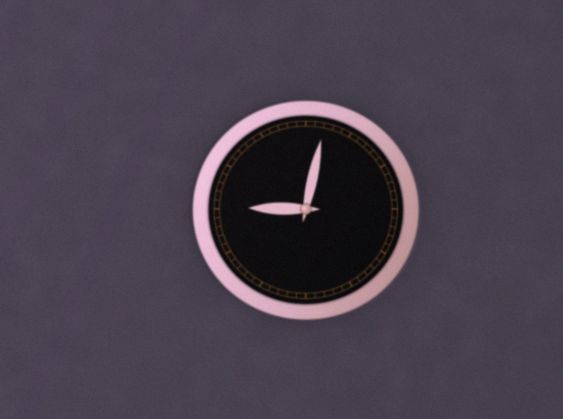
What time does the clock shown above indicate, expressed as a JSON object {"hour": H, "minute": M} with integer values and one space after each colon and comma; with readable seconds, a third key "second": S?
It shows {"hour": 9, "minute": 2}
